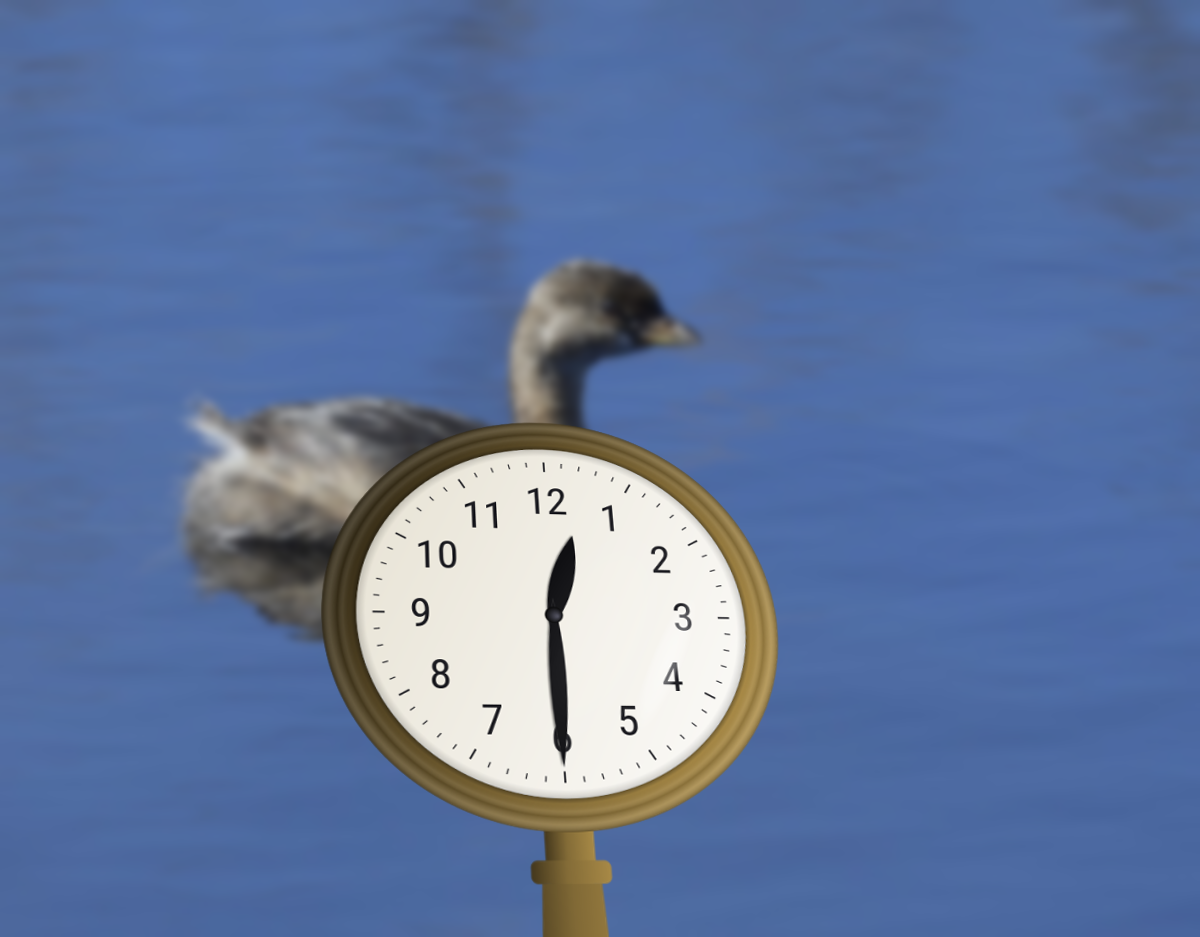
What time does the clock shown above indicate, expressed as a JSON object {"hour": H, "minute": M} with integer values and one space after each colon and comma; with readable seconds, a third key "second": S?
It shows {"hour": 12, "minute": 30}
